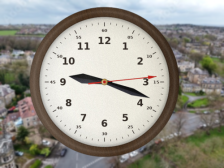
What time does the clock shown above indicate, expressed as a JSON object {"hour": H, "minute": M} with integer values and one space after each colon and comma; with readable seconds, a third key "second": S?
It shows {"hour": 9, "minute": 18, "second": 14}
